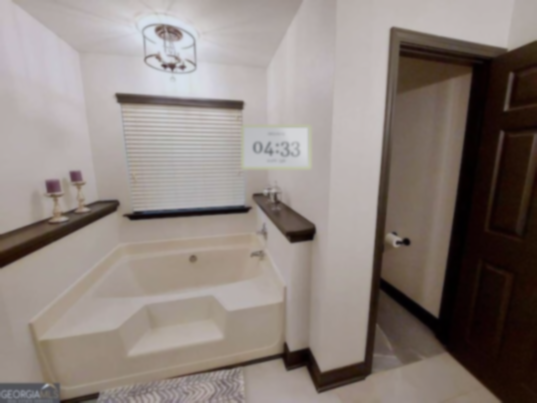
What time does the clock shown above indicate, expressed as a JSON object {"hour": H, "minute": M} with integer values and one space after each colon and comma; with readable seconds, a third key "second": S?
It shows {"hour": 4, "minute": 33}
